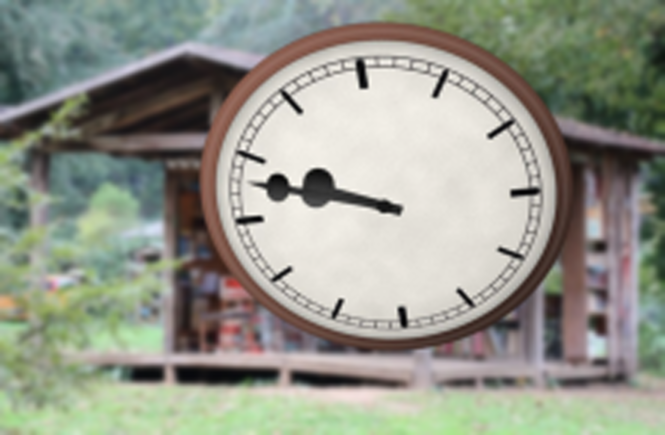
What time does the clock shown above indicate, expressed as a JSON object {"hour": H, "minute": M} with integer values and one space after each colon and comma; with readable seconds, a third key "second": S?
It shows {"hour": 9, "minute": 48}
